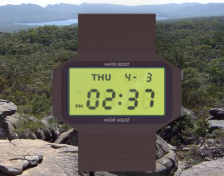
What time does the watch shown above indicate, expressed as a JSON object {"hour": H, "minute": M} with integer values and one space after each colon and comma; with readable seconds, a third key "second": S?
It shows {"hour": 2, "minute": 37}
